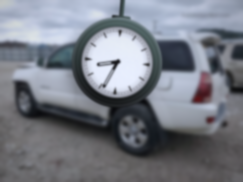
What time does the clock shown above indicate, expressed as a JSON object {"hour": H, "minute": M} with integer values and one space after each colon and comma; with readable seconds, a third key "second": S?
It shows {"hour": 8, "minute": 34}
